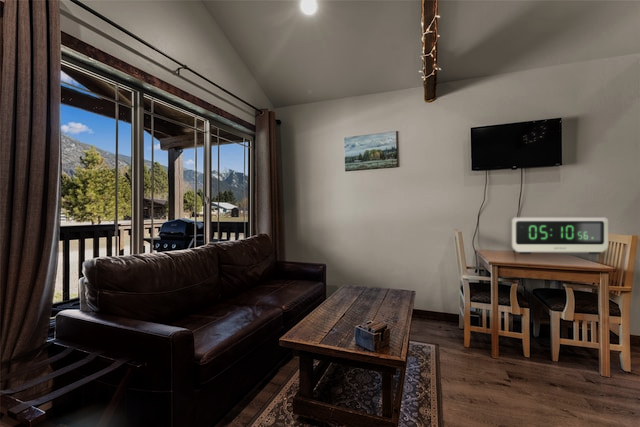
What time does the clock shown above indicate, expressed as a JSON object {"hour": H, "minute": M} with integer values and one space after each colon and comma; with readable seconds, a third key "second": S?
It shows {"hour": 5, "minute": 10}
